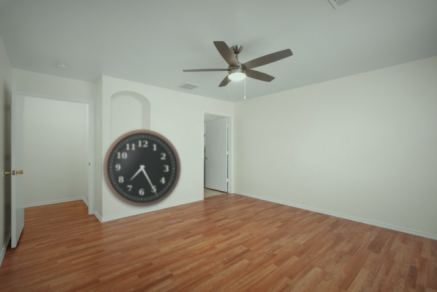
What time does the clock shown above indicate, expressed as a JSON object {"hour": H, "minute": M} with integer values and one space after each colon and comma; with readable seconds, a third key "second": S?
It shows {"hour": 7, "minute": 25}
